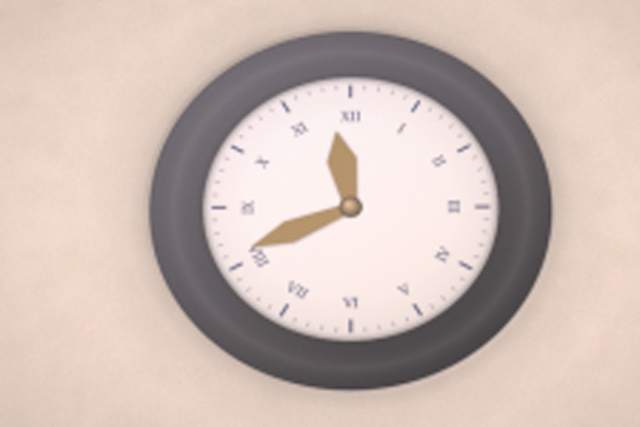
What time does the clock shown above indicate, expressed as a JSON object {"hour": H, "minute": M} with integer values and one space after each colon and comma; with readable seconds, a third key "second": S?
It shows {"hour": 11, "minute": 41}
